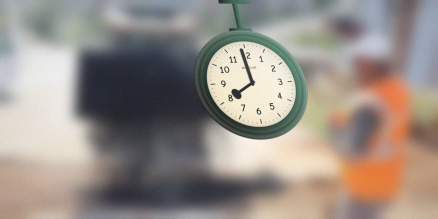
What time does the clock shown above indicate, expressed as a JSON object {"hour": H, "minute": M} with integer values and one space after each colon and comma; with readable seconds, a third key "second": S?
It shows {"hour": 7, "minute": 59}
